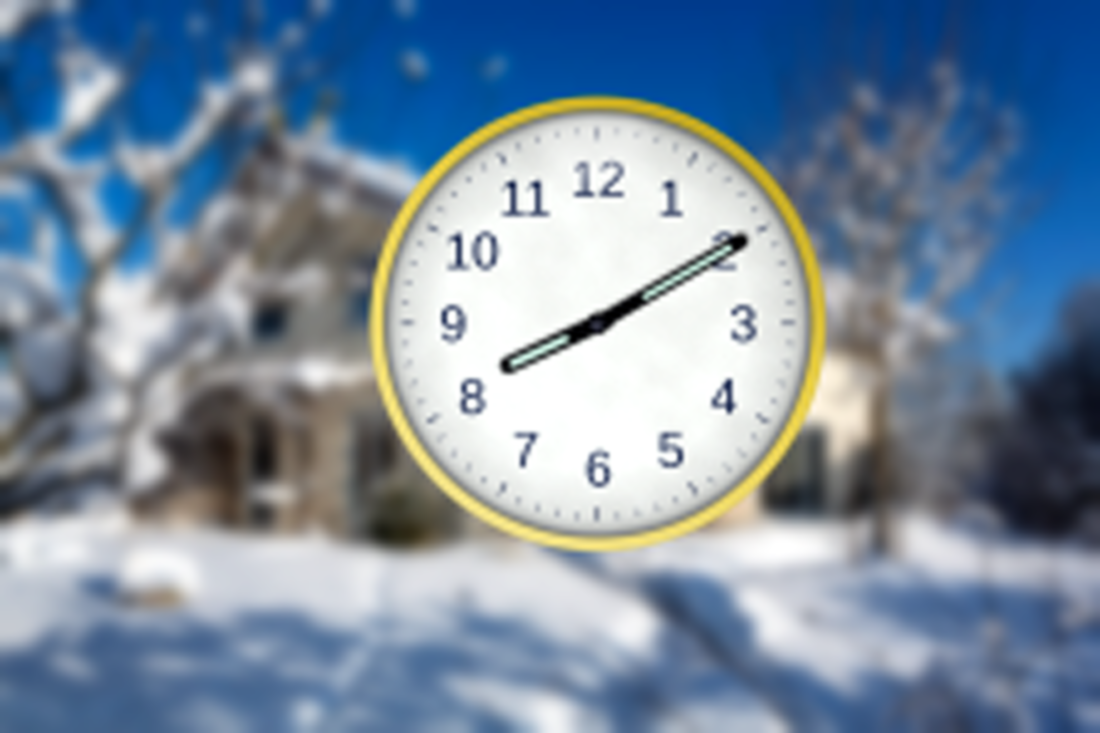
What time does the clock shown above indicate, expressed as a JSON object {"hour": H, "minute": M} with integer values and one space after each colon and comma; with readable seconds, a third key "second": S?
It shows {"hour": 8, "minute": 10}
